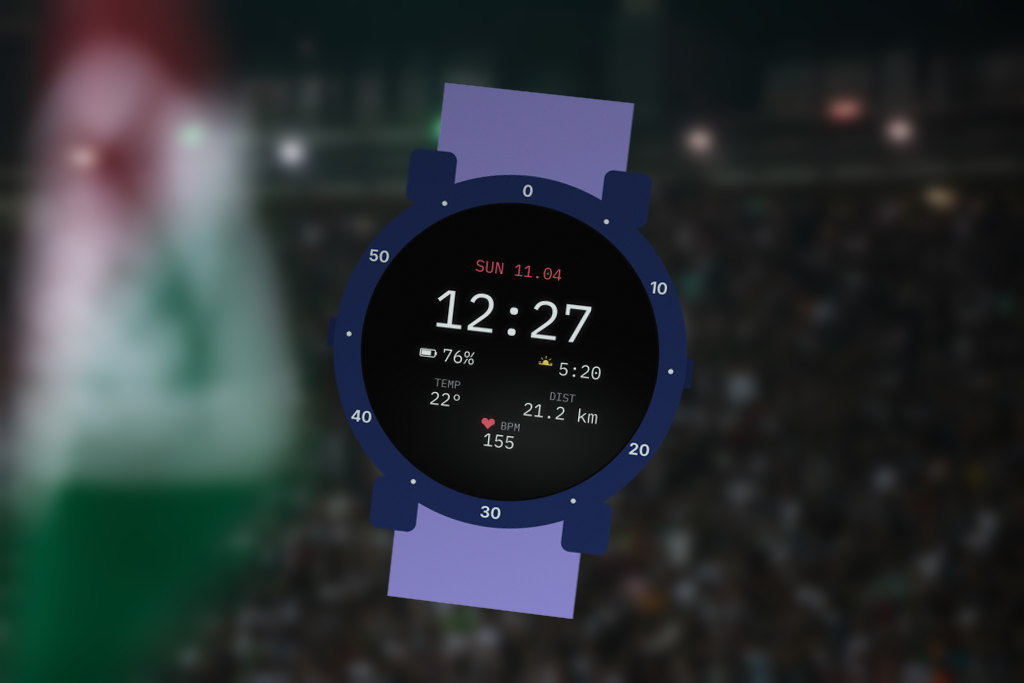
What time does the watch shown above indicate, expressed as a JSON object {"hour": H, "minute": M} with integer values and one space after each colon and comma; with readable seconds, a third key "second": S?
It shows {"hour": 12, "minute": 27}
